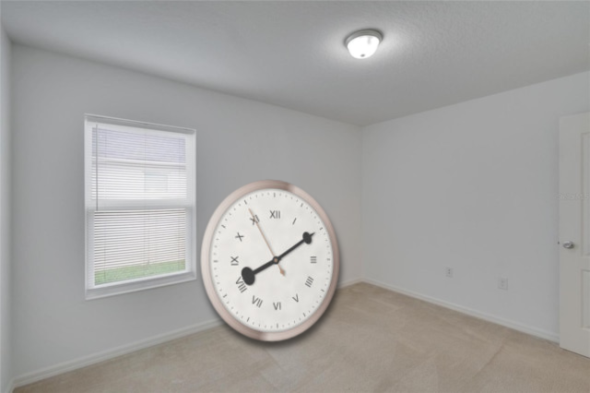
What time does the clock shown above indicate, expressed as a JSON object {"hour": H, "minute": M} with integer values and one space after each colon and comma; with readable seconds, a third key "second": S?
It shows {"hour": 8, "minute": 9, "second": 55}
